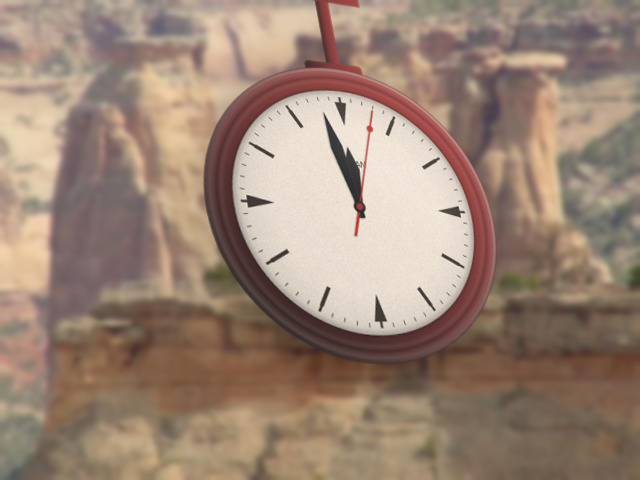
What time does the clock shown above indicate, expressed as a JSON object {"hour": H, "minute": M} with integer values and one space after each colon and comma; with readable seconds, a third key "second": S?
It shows {"hour": 11, "minute": 58, "second": 3}
